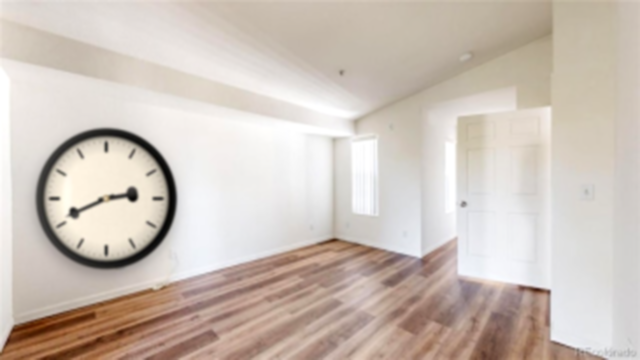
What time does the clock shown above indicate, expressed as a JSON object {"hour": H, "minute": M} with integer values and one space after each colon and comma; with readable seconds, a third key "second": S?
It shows {"hour": 2, "minute": 41}
